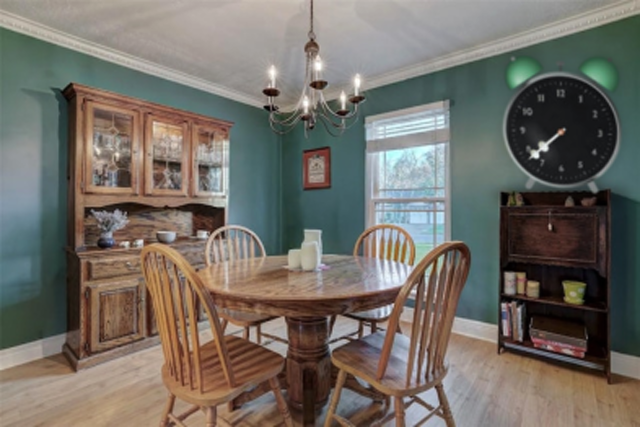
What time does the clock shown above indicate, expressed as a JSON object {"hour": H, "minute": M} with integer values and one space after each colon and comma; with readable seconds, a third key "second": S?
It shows {"hour": 7, "minute": 38}
